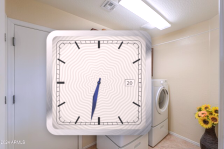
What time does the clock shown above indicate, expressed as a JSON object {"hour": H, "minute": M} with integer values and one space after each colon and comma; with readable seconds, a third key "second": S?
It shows {"hour": 6, "minute": 32}
